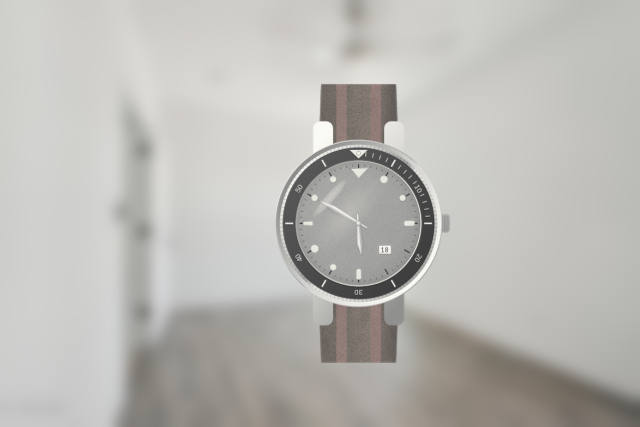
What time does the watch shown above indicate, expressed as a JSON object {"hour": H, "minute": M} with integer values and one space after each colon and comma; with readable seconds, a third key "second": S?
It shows {"hour": 5, "minute": 50}
